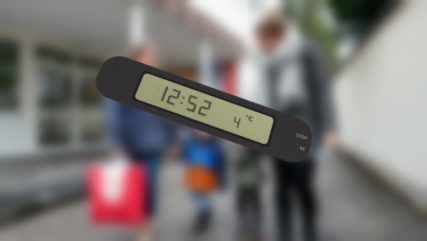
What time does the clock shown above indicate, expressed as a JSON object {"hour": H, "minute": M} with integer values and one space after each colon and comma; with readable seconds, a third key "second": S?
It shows {"hour": 12, "minute": 52}
